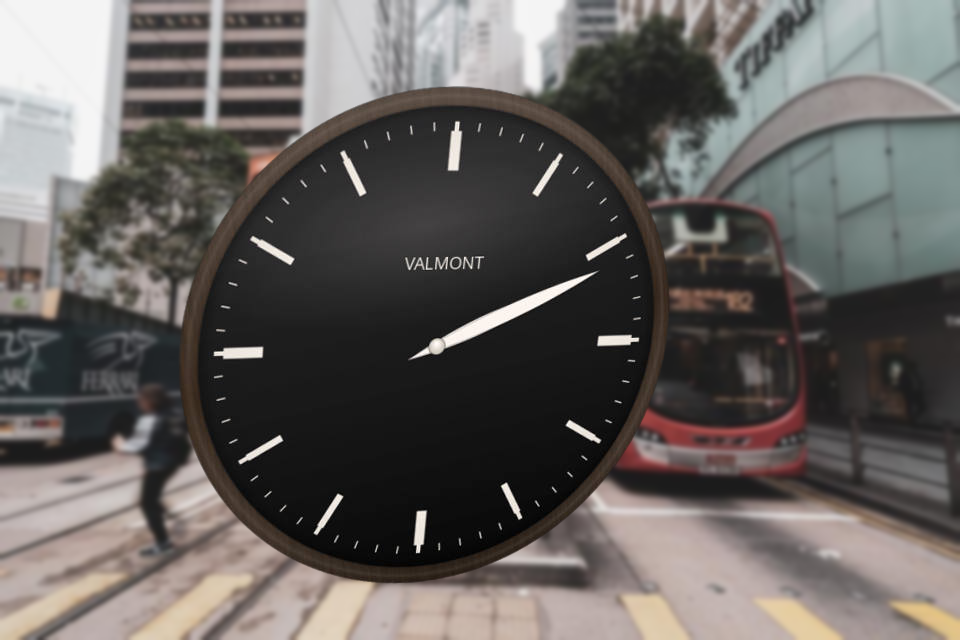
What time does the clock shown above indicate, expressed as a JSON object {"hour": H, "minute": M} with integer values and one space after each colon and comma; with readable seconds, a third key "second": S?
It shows {"hour": 2, "minute": 11}
